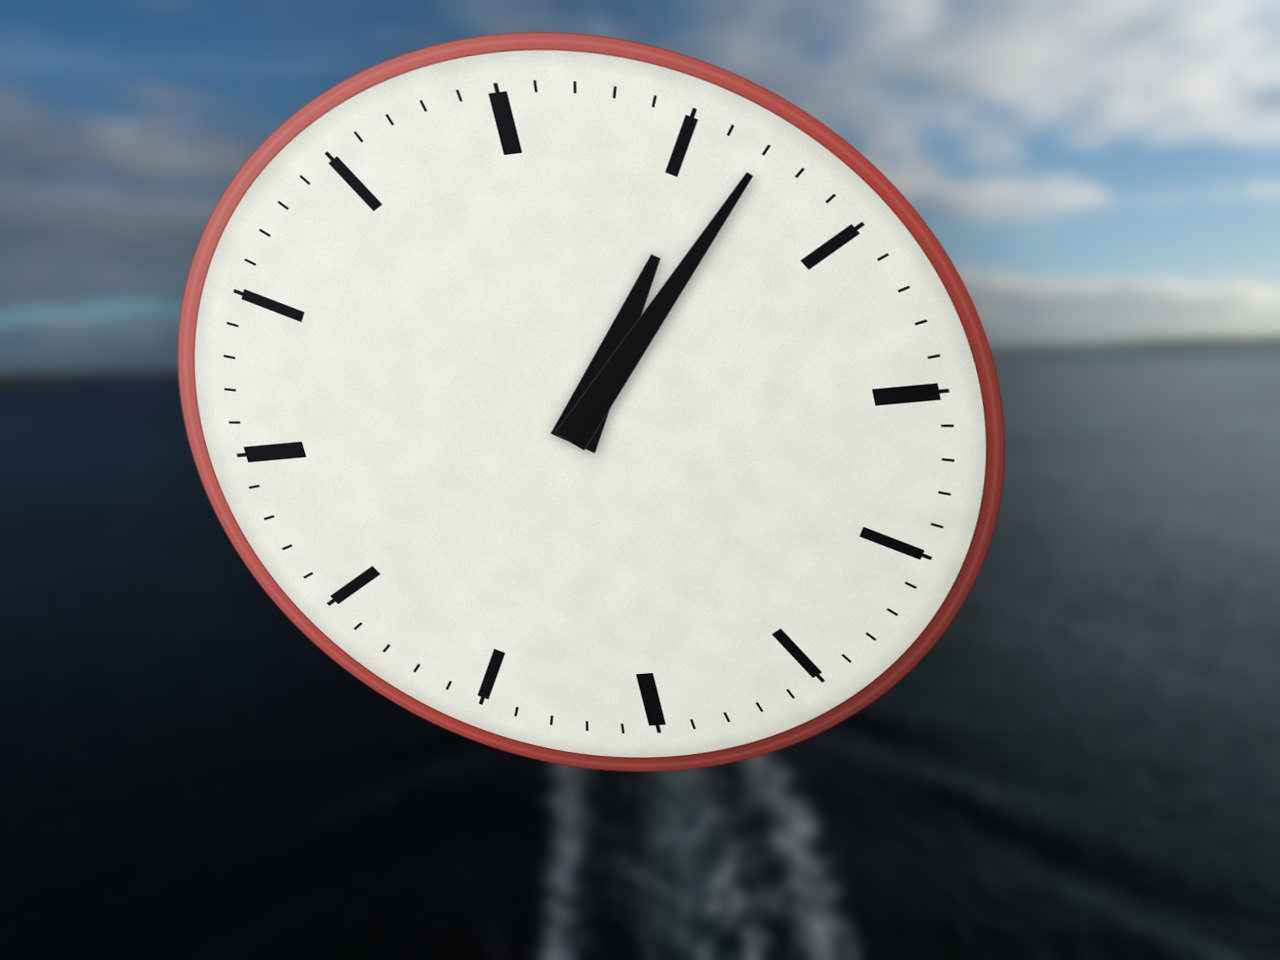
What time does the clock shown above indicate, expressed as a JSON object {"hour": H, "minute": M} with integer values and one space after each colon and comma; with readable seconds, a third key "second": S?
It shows {"hour": 1, "minute": 7}
